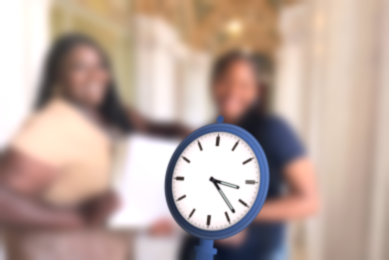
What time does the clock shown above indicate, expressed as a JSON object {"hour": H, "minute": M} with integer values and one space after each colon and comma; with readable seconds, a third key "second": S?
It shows {"hour": 3, "minute": 23}
